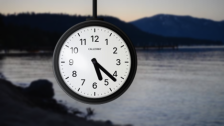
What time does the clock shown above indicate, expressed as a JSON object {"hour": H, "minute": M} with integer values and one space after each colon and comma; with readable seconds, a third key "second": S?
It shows {"hour": 5, "minute": 22}
